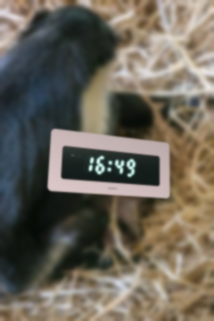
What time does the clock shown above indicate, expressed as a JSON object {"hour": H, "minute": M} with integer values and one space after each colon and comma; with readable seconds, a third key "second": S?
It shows {"hour": 16, "minute": 49}
